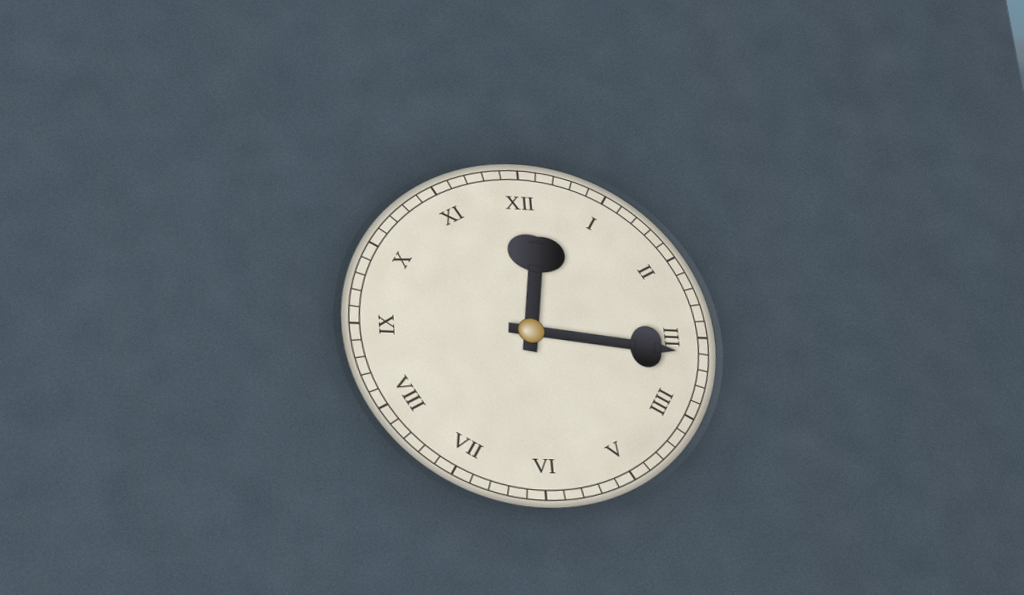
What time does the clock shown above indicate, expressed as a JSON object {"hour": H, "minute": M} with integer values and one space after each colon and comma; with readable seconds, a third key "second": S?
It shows {"hour": 12, "minute": 16}
